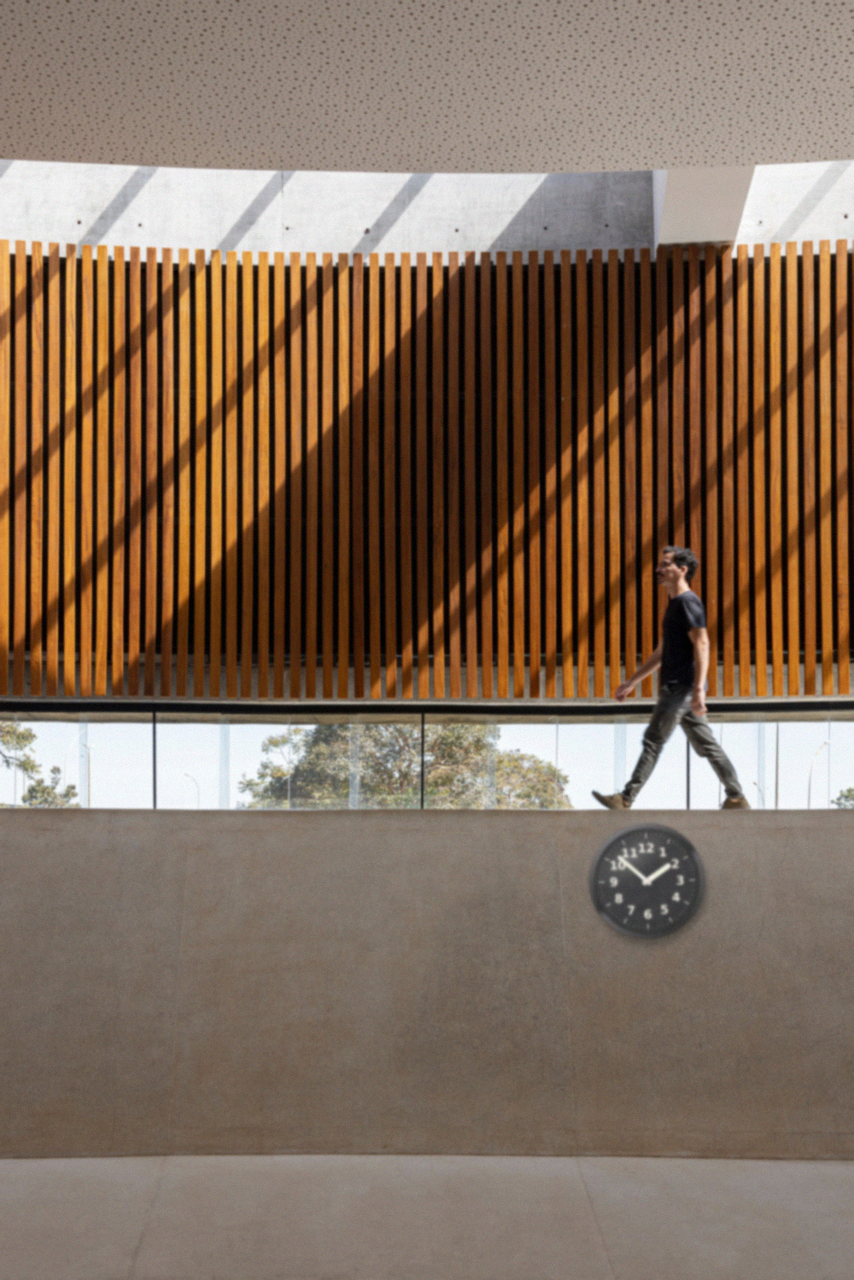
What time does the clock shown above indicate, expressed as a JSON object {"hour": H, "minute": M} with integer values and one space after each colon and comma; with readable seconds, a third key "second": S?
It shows {"hour": 1, "minute": 52}
